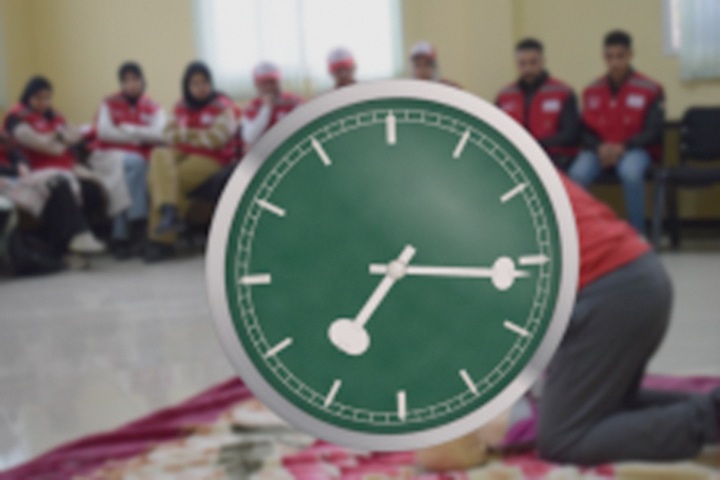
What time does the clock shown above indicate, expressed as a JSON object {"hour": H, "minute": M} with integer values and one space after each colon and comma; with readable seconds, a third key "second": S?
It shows {"hour": 7, "minute": 16}
